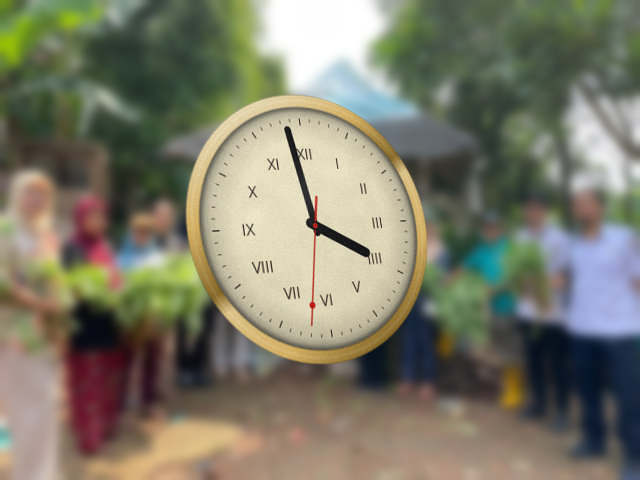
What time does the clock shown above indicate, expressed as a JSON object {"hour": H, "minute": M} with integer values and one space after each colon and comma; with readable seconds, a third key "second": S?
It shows {"hour": 3, "minute": 58, "second": 32}
